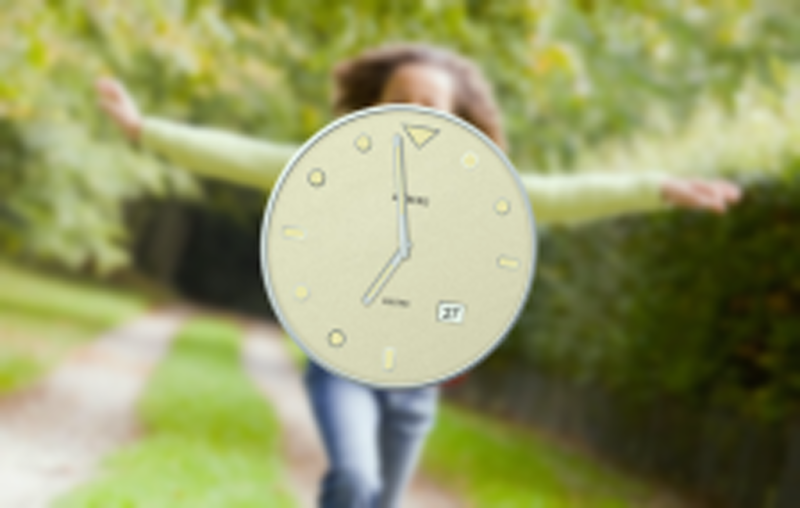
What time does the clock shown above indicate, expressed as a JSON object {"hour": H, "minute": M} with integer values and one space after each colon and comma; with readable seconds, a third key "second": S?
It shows {"hour": 6, "minute": 58}
